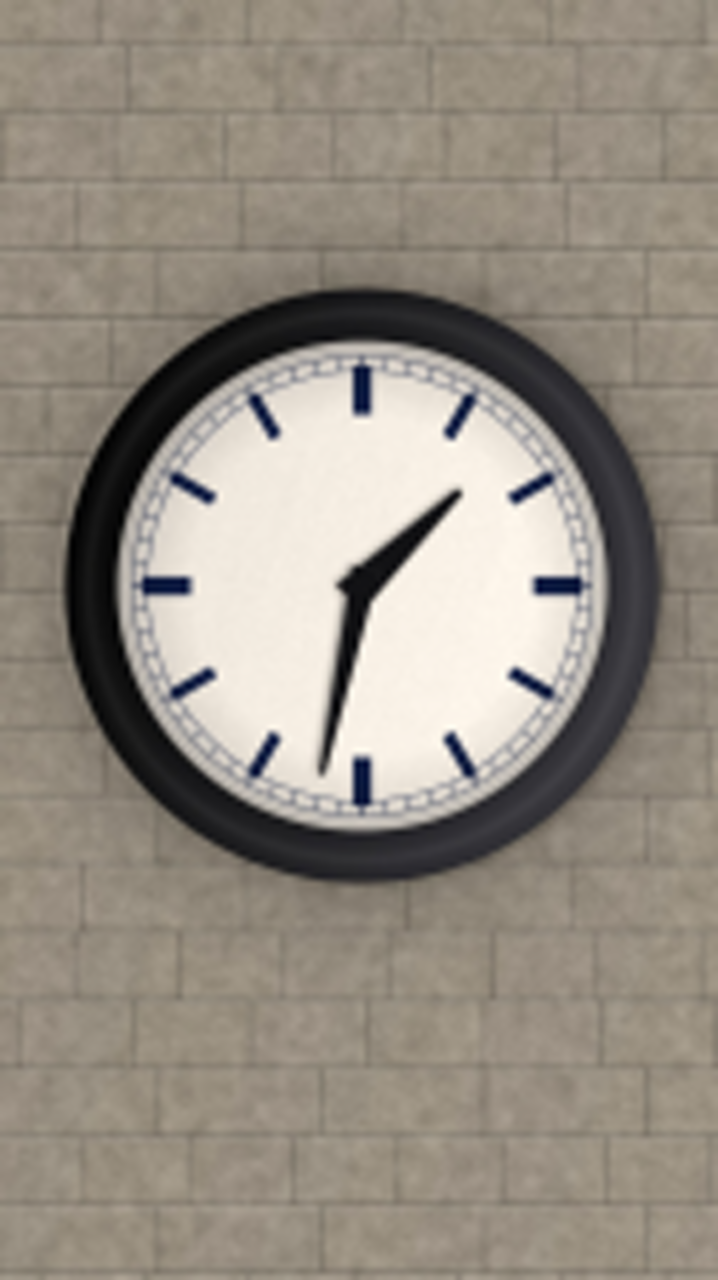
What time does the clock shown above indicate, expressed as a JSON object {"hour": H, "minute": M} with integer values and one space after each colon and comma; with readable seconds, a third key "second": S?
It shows {"hour": 1, "minute": 32}
